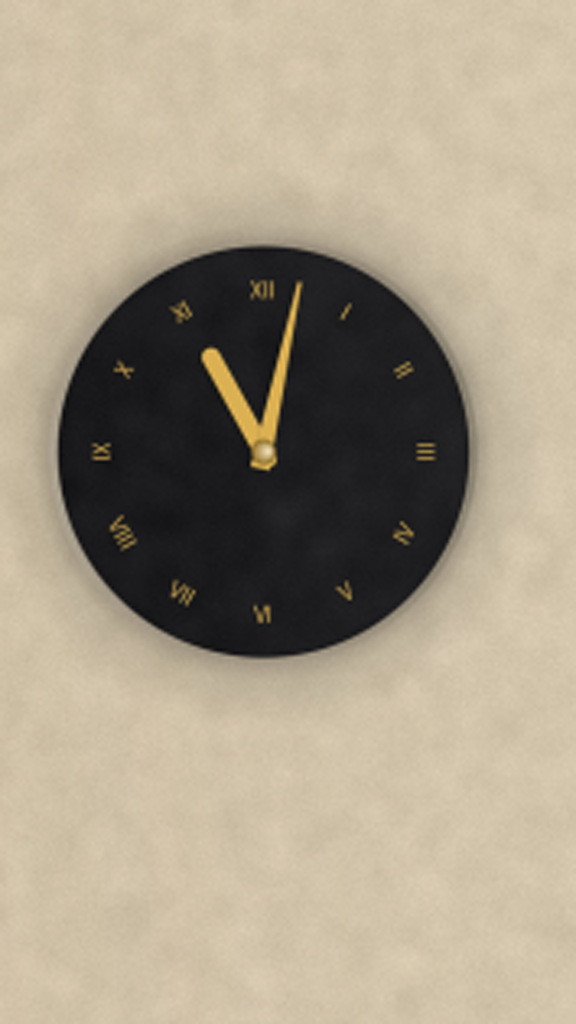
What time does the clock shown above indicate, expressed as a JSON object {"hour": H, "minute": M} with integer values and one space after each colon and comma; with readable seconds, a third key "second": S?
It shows {"hour": 11, "minute": 2}
